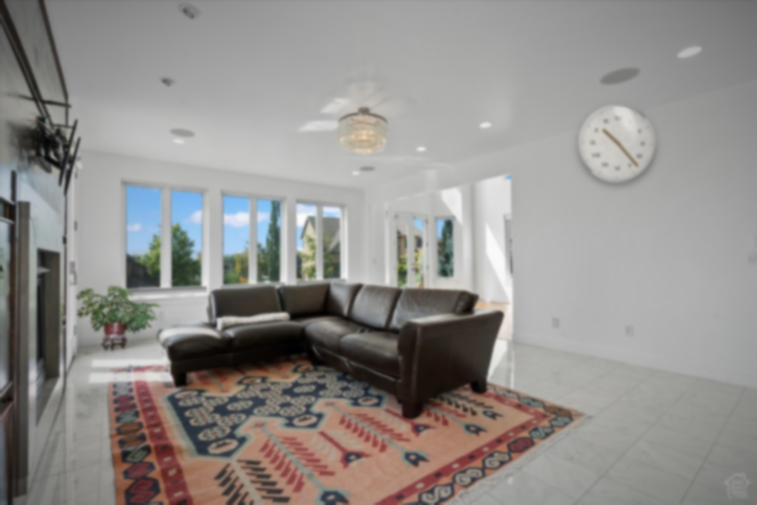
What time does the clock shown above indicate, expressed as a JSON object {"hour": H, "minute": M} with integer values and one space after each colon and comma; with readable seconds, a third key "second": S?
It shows {"hour": 10, "minute": 23}
